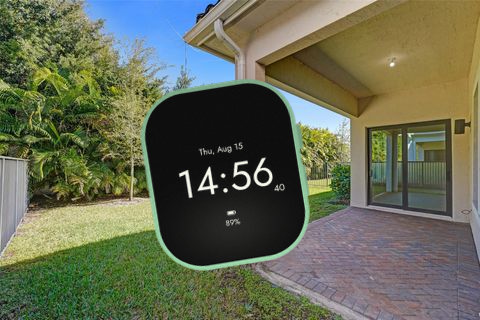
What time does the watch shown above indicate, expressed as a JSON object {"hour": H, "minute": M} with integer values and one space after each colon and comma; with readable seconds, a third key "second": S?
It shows {"hour": 14, "minute": 56, "second": 40}
